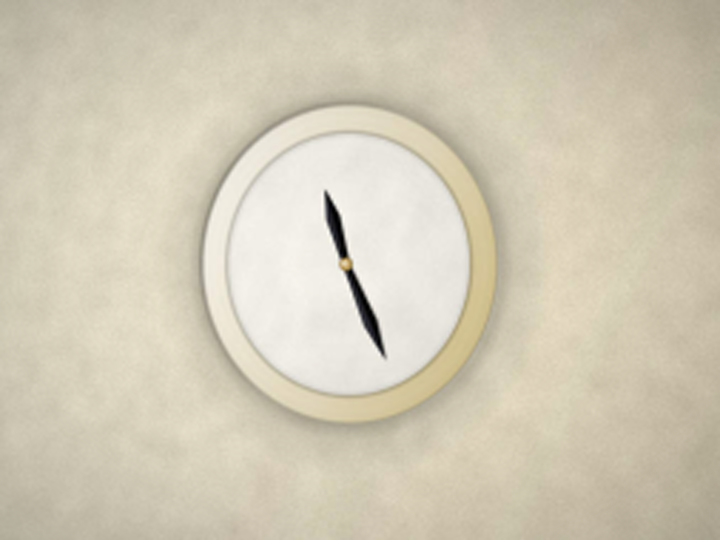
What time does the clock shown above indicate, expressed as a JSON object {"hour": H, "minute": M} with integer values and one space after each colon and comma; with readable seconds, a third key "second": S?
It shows {"hour": 11, "minute": 26}
